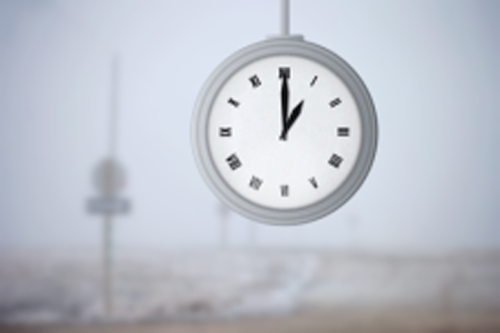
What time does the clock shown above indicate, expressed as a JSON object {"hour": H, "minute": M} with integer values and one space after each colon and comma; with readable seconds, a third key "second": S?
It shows {"hour": 1, "minute": 0}
